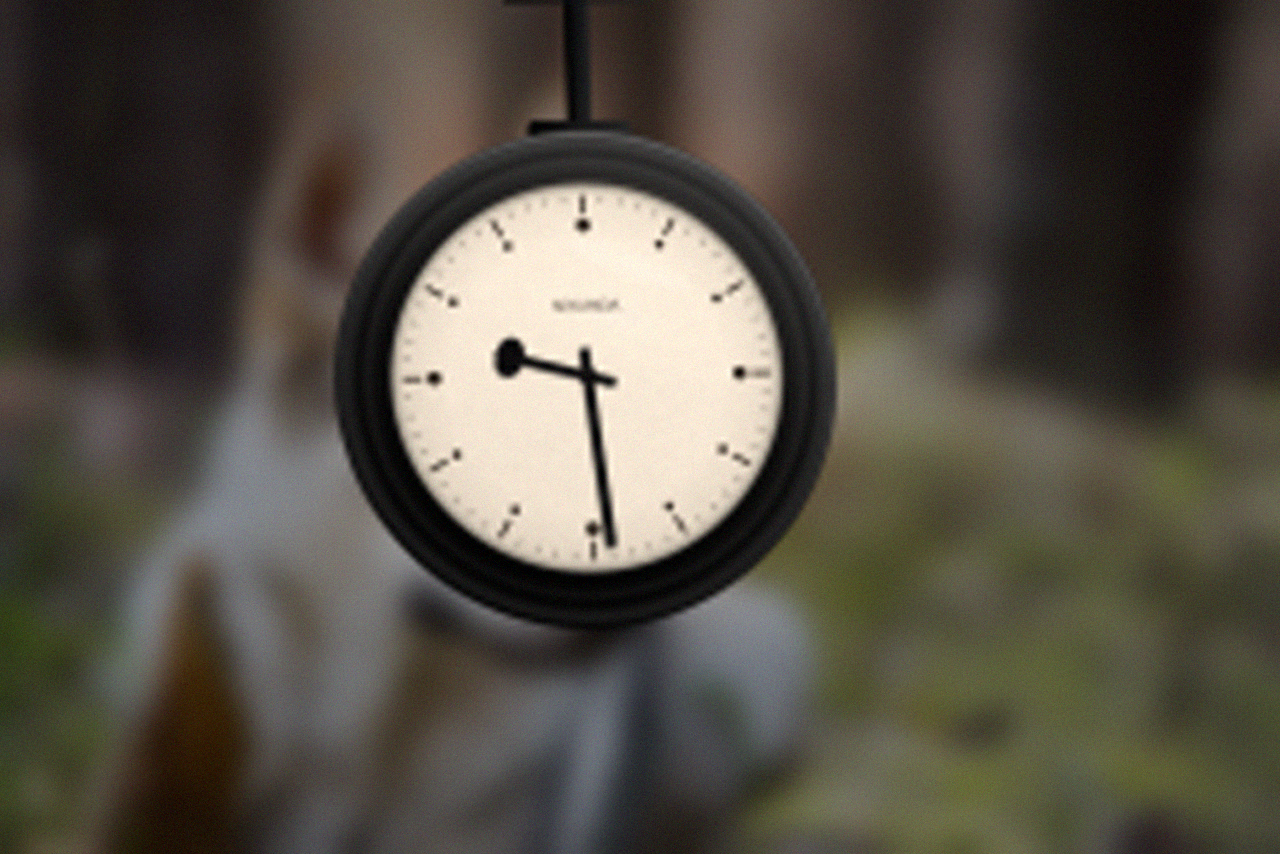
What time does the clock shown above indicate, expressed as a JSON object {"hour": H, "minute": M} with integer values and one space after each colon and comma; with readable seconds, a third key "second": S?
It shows {"hour": 9, "minute": 29}
